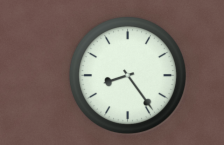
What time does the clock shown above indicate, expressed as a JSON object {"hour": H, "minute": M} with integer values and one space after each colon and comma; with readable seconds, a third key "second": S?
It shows {"hour": 8, "minute": 24}
